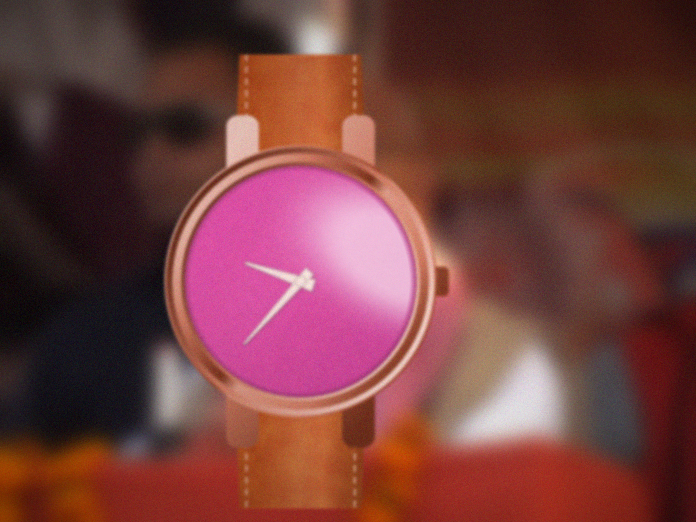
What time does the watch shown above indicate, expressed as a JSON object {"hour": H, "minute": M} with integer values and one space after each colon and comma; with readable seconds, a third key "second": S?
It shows {"hour": 9, "minute": 37}
